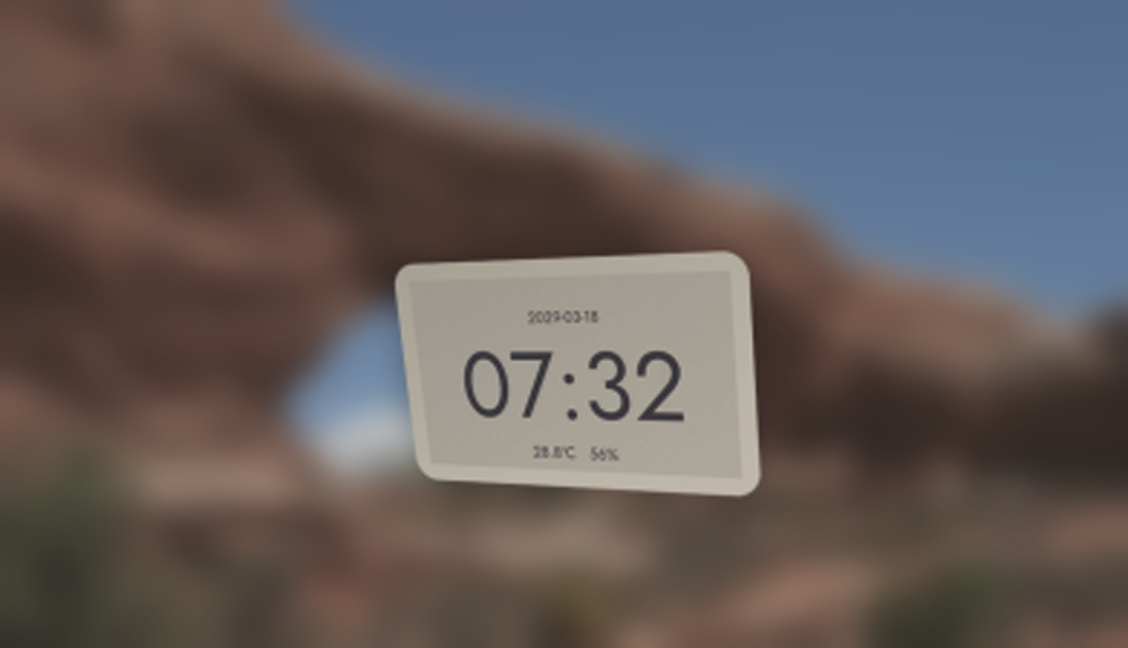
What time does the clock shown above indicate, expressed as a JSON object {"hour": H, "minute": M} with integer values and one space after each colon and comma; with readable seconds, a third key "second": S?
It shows {"hour": 7, "minute": 32}
